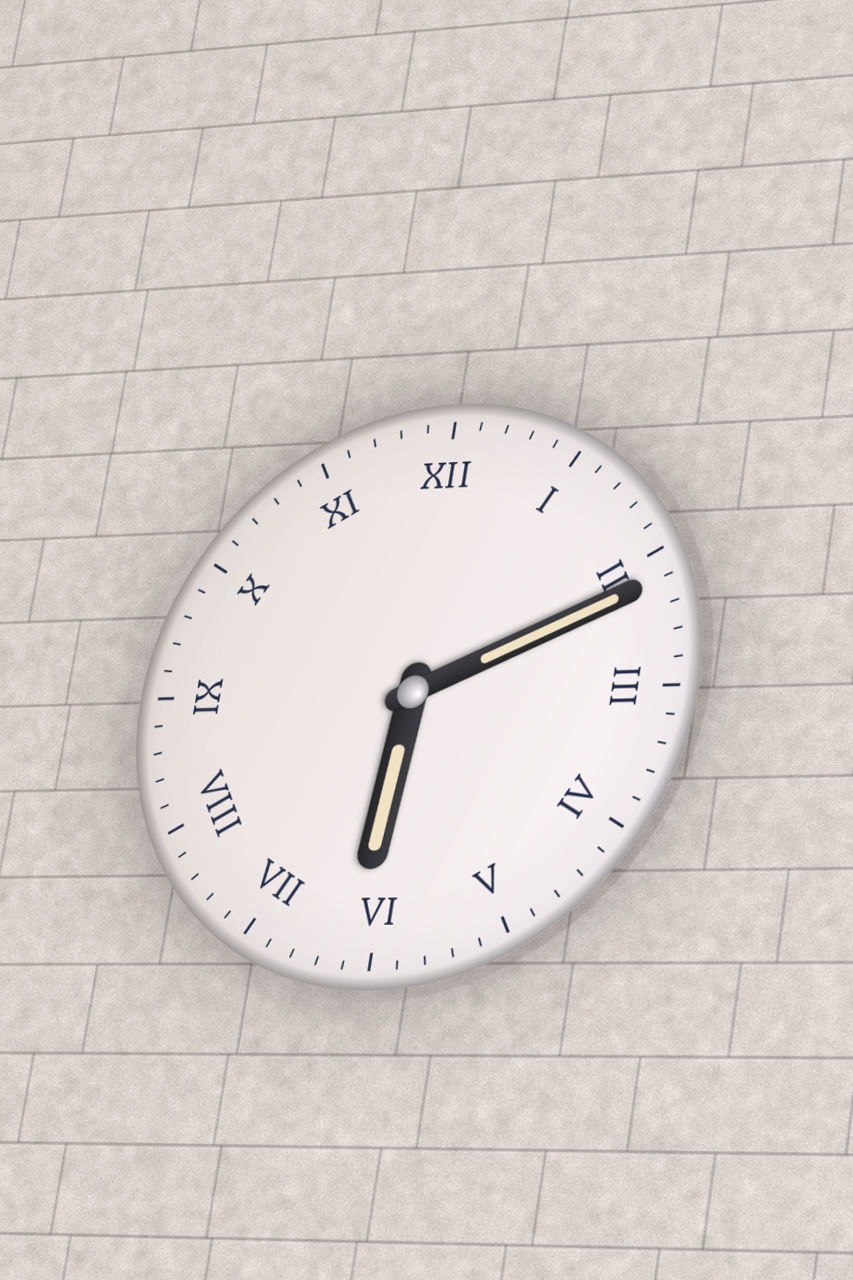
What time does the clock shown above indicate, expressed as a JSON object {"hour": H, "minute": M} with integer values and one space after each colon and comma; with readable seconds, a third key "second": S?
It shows {"hour": 6, "minute": 11}
